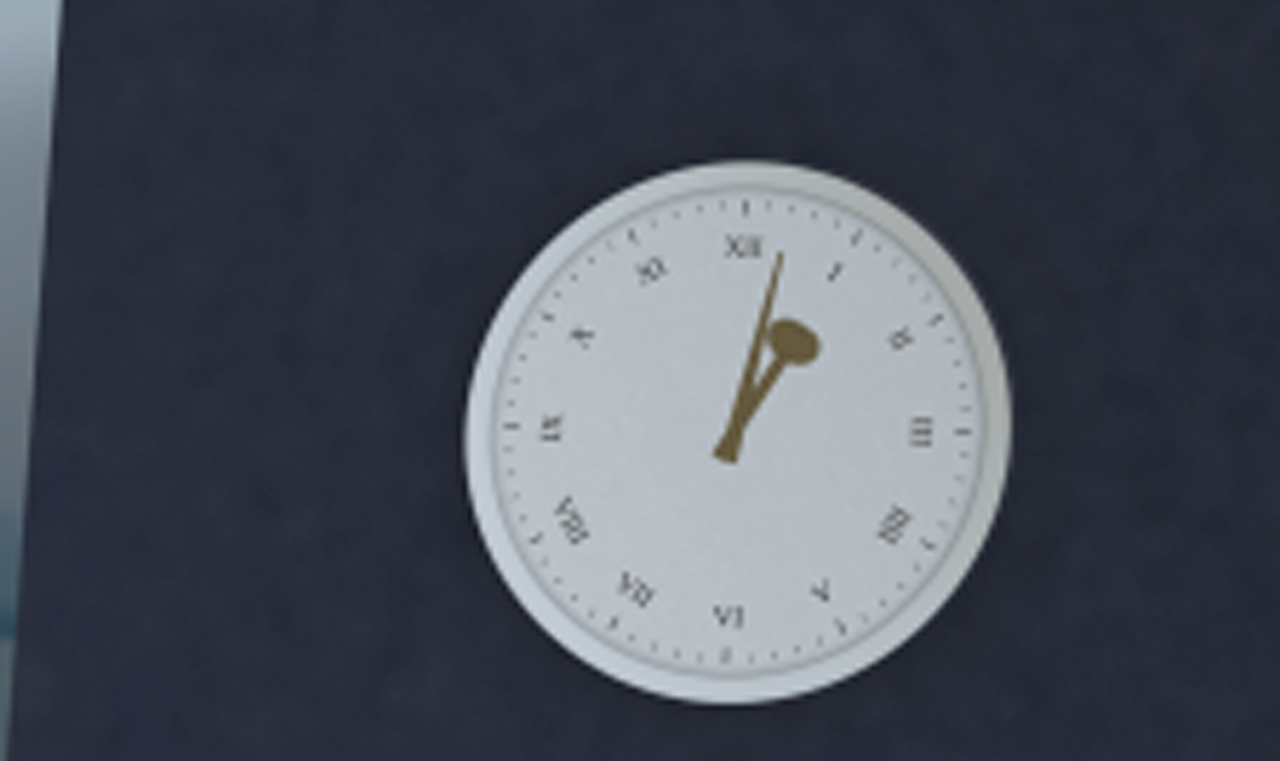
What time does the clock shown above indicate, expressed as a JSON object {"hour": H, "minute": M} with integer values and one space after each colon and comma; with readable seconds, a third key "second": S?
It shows {"hour": 1, "minute": 2}
